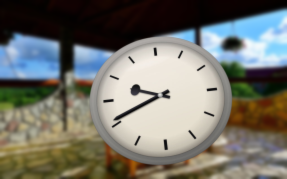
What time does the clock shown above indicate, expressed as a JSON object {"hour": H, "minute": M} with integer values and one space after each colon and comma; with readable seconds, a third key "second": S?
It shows {"hour": 9, "minute": 41}
